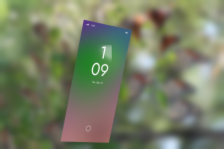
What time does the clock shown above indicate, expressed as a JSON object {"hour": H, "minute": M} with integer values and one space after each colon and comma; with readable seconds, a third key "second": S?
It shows {"hour": 1, "minute": 9}
